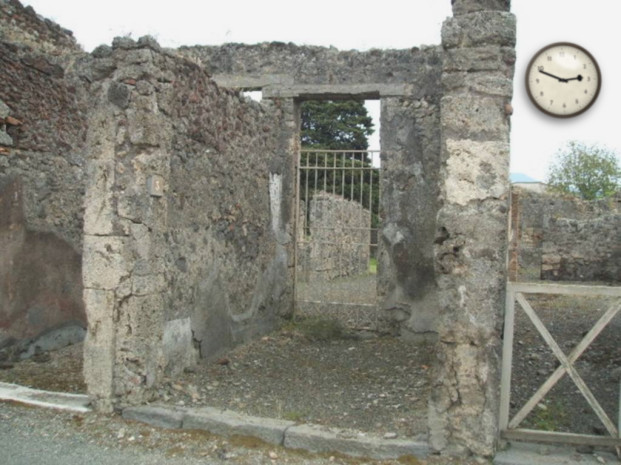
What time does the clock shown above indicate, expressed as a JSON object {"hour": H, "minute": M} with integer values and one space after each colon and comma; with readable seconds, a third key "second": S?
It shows {"hour": 2, "minute": 49}
